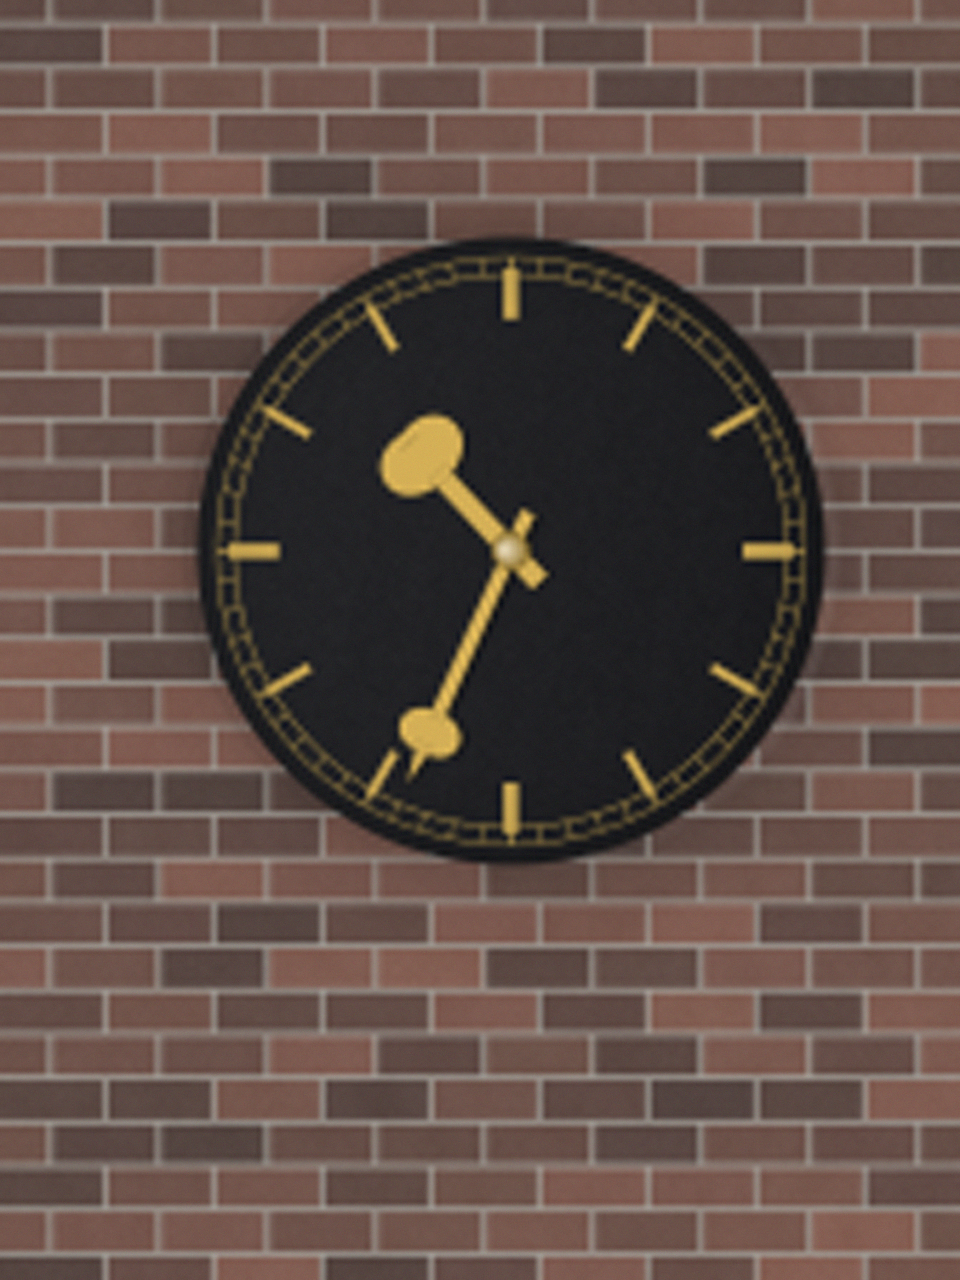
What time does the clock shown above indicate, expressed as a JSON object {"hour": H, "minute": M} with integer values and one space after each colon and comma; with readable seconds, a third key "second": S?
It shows {"hour": 10, "minute": 34}
